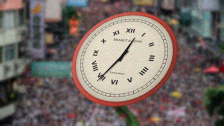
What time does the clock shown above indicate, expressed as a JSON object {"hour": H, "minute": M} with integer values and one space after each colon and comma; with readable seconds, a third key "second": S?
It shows {"hour": 12, "minute": 35}
